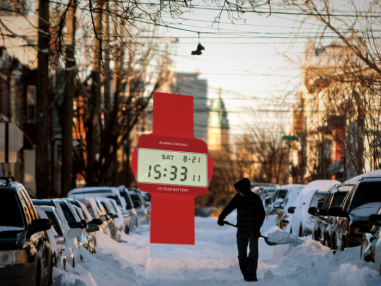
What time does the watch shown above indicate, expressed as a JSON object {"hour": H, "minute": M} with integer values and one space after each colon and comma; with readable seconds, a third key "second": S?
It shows {"hour": 15, "minute": 33, "second": 11}
